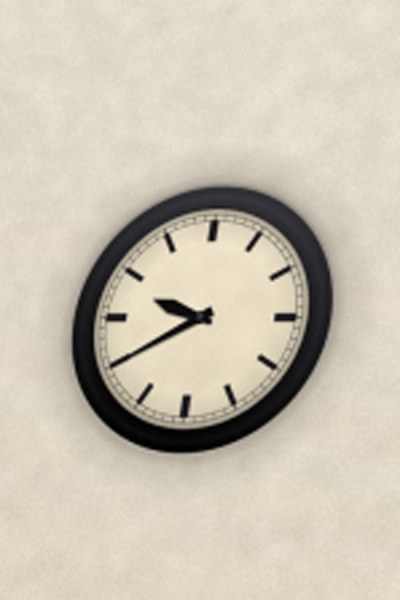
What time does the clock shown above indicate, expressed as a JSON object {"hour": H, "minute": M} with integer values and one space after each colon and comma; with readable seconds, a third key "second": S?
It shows {"hour": 9, "minute": 40}
